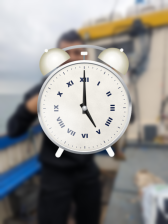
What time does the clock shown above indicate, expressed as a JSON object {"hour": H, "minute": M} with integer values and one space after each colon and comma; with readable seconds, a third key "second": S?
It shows {"hour": 5, "minute": 0}
